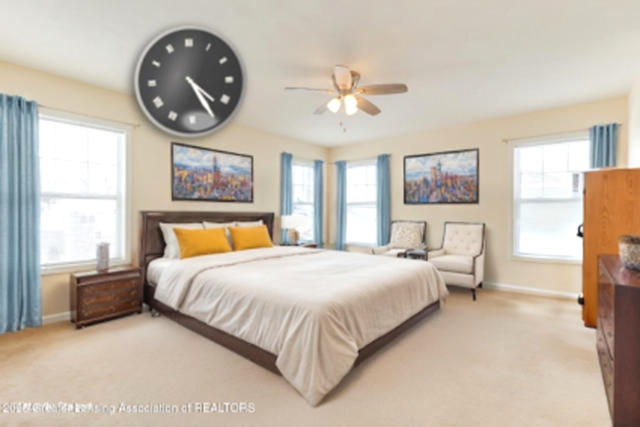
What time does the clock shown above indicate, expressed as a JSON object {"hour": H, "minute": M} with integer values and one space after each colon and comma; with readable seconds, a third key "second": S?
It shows {"hour": 4, "minute": 25}
